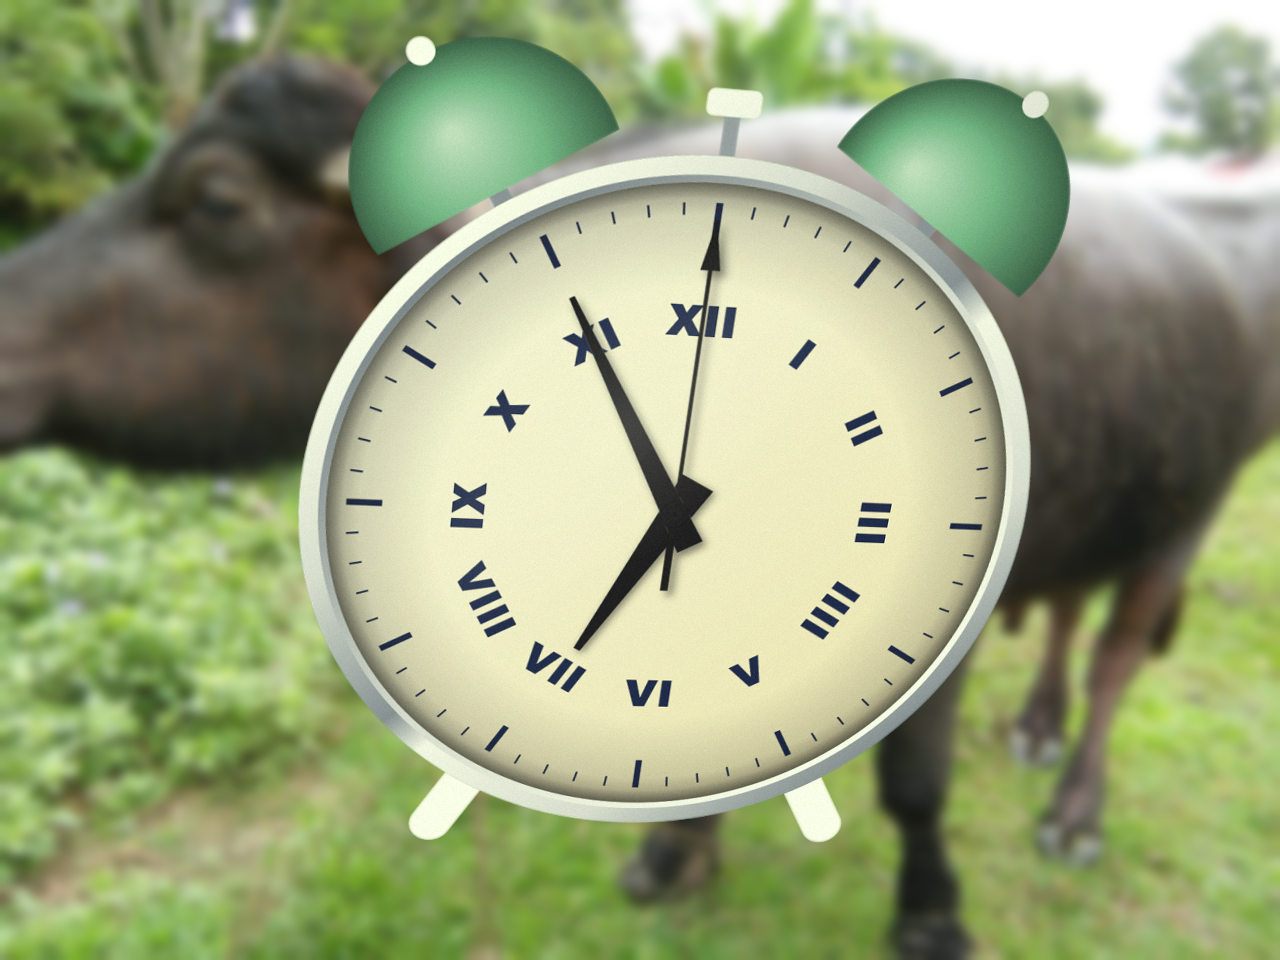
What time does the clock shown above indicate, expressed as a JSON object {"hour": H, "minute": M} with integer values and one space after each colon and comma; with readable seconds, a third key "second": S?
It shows {"hour": 6, "minute": 55, "second": 0}
